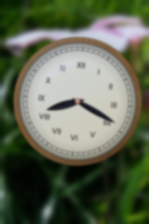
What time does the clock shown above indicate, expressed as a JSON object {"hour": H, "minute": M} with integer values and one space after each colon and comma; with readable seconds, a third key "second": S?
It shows {"hour": 8, "minute": 19}
